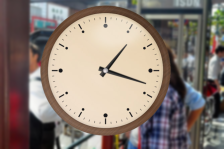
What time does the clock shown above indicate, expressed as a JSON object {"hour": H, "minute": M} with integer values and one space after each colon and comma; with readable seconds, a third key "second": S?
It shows {"hour": 1, "minute": 18}
